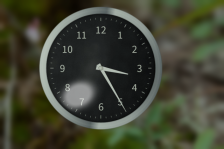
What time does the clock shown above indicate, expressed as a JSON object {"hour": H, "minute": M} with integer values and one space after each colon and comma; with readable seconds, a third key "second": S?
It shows {"hour": 3, "minute": 25}
